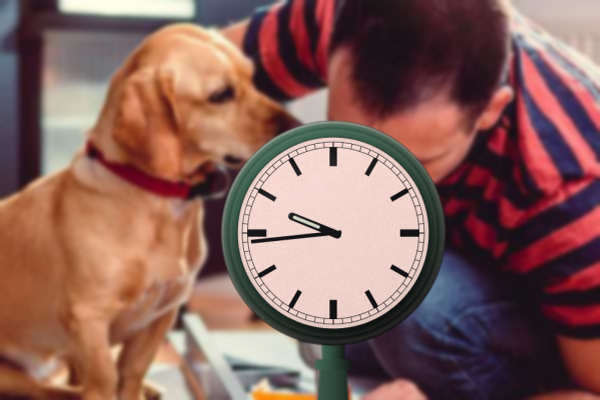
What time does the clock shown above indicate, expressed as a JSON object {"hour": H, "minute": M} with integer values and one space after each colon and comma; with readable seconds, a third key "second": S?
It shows {"hour": 9, "minute": 44}
